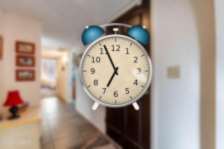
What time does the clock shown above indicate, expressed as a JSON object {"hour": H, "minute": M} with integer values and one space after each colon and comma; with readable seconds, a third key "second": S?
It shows {"hour": 6, "minute": 56}
